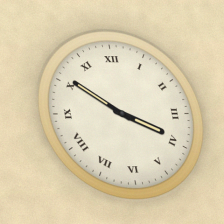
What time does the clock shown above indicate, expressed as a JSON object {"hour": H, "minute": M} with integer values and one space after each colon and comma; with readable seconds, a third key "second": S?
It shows {"hour": 3, "minute": 51}
